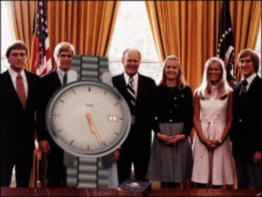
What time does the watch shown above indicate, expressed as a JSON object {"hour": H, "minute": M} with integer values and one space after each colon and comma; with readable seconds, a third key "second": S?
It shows {"hour": 5, "minute": 26}
